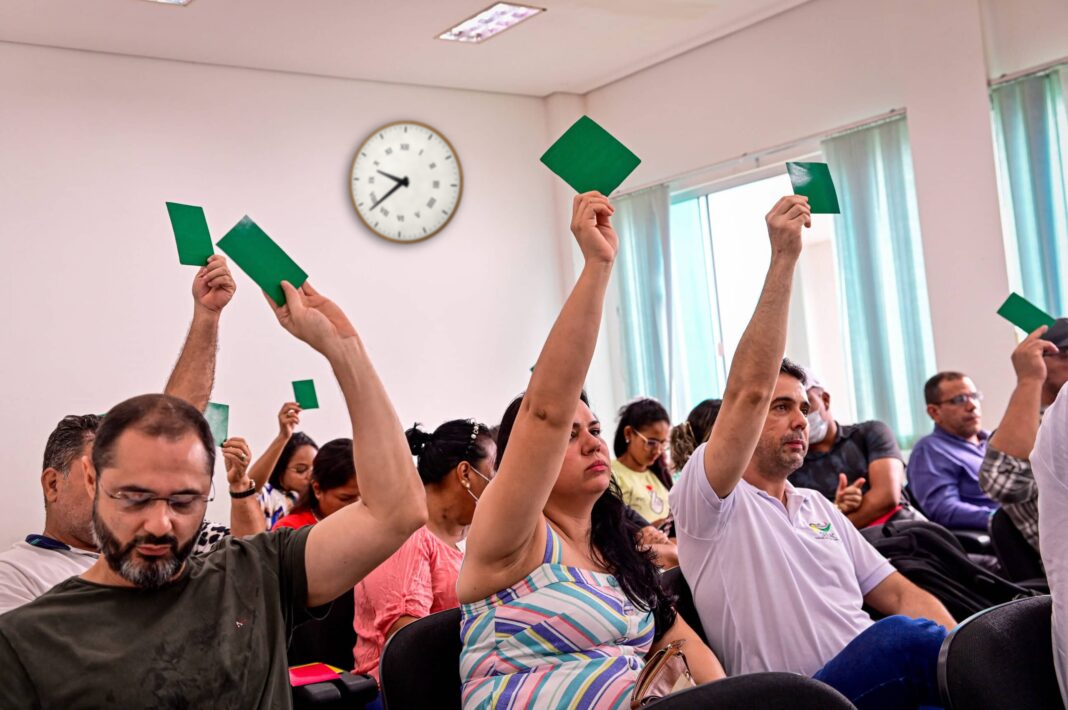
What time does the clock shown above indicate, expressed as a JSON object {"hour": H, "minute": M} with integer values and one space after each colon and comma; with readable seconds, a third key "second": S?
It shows {"hour": 9, "minute": 38}
